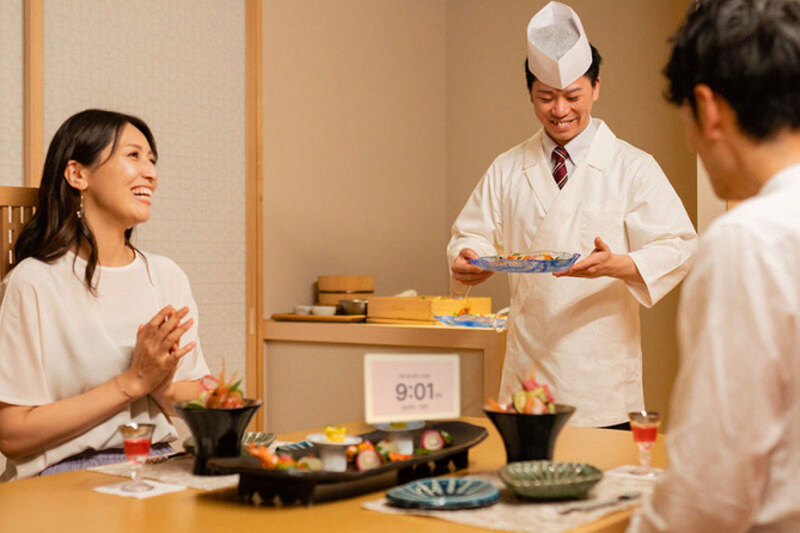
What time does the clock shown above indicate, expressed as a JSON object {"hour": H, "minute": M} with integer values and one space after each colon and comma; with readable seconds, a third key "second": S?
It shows {"hour": 9, "minute": 1}
